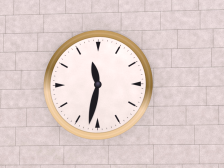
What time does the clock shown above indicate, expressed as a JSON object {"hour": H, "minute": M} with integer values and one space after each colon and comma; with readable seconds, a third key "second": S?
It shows {"hour": 11, "minute": 32}
